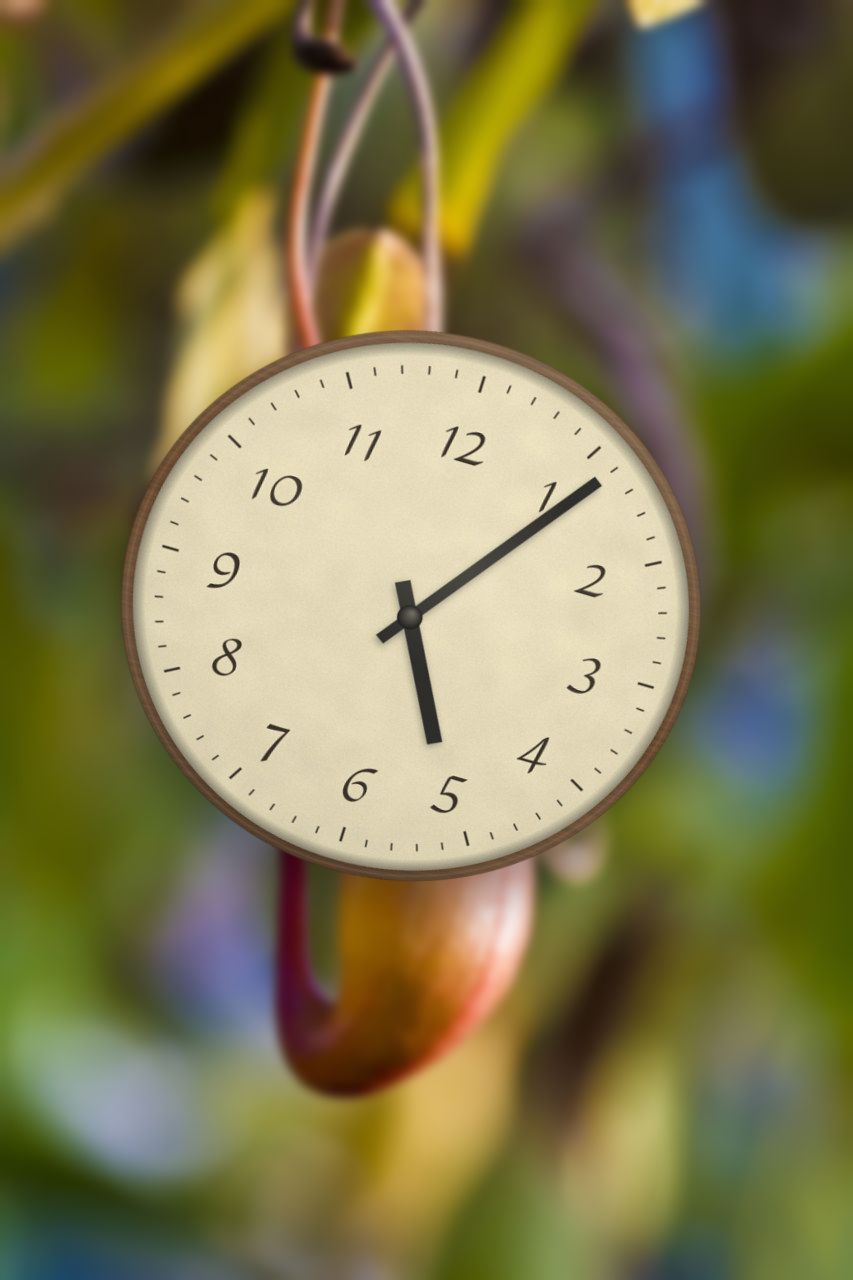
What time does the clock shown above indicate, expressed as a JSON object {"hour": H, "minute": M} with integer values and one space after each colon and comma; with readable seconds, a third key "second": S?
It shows {"hour": 5, "minute": 6}
